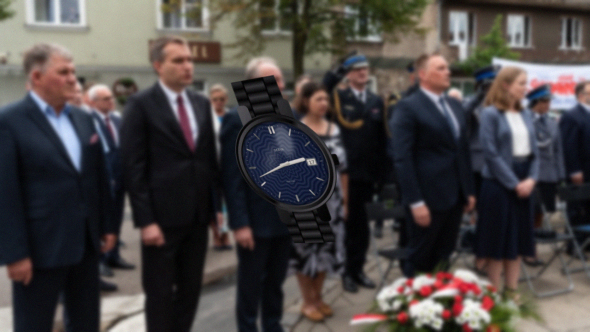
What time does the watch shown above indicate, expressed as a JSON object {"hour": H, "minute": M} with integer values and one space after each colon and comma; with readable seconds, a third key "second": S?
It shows {"hour": 2, "minute": 42}
